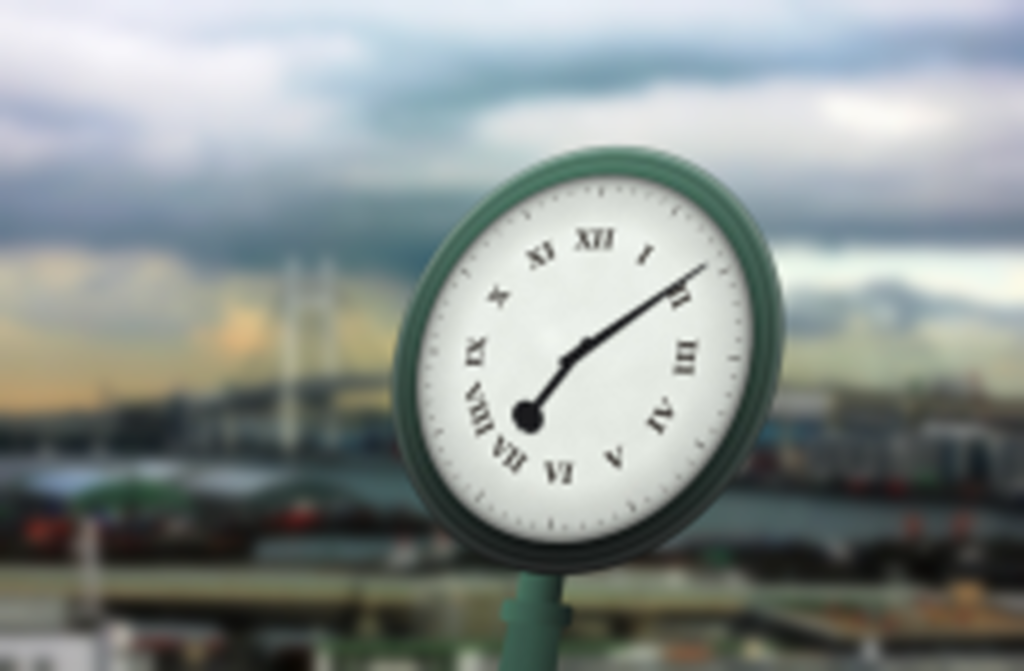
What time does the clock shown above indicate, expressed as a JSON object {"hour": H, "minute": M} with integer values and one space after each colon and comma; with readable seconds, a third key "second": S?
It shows {"hour": 7, "minute": 9}
